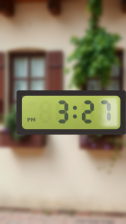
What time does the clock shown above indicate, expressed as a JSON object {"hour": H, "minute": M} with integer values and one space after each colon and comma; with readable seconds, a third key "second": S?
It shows {"hour": 3, "minute": 27}
